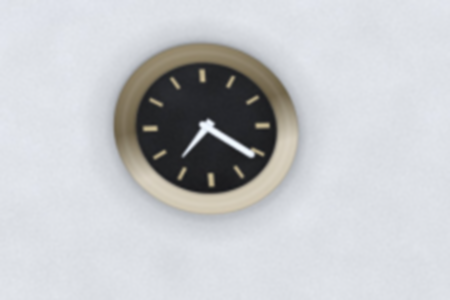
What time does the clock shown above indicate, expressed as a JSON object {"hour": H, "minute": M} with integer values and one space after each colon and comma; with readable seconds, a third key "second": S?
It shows {"hour": 7, "minute": 21}
